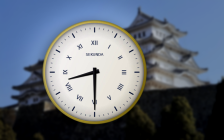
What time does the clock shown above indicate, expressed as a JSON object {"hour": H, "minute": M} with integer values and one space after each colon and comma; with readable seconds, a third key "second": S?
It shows {"hour": 8, "minute": 30}
